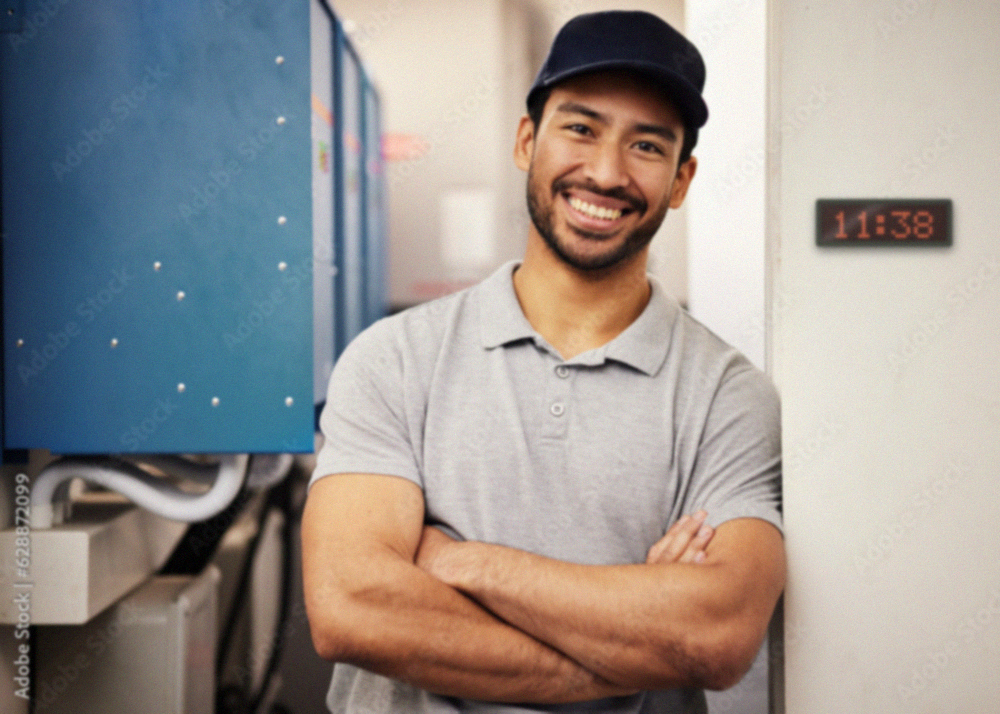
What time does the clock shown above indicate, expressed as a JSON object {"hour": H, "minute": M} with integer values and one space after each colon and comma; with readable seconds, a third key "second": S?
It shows {"hour": 11, "minute": 38}
